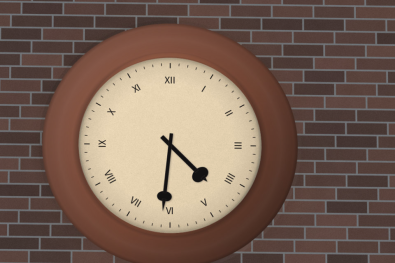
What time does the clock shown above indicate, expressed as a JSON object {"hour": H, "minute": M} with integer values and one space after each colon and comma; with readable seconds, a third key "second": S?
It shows {"hour": 4, "minute": 31}
